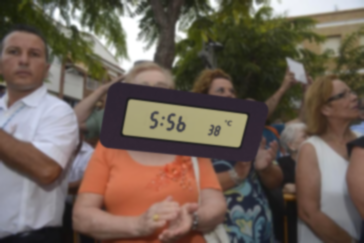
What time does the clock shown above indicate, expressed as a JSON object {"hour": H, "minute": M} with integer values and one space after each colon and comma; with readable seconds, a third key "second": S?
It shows {"hour": 5, "minute": 56}
